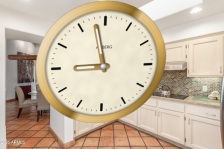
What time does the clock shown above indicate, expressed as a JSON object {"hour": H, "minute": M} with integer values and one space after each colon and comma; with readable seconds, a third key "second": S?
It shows {"hour": 8, "minute": 58}
